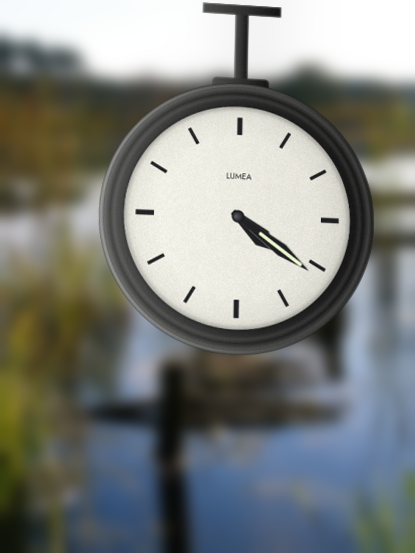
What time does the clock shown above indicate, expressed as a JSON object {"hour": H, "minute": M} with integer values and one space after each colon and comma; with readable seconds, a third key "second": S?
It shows {"hour": 4, "minute": 21}
